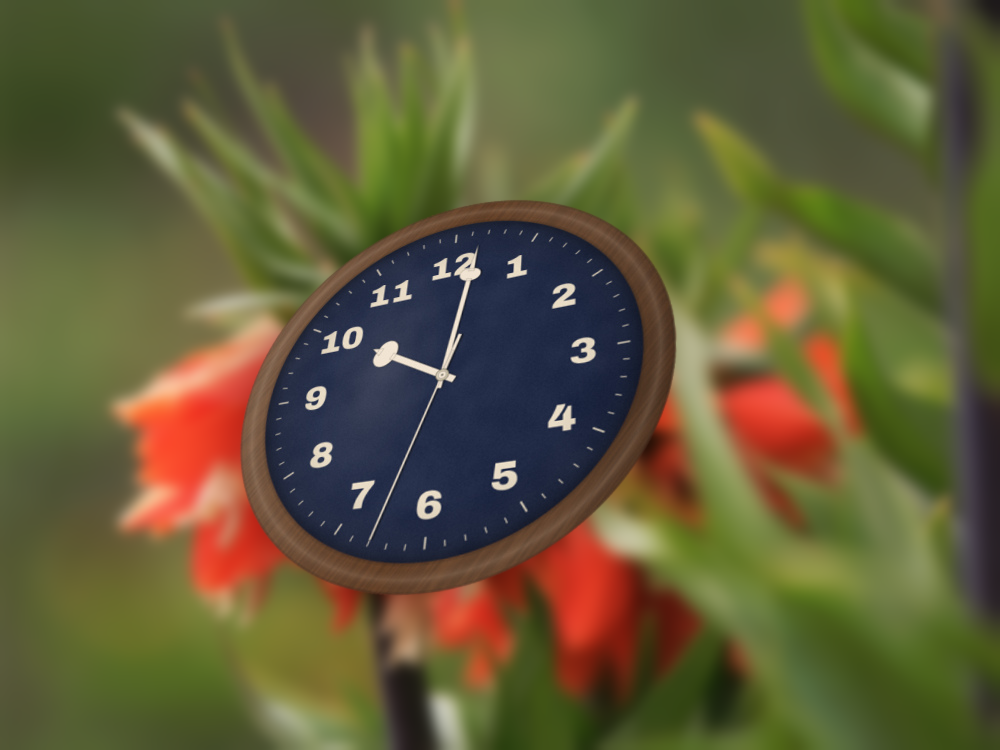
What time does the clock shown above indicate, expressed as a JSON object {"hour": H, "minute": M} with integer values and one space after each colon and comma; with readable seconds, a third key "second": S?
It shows {"hour": 10, "minute": 1, "second": 33}
